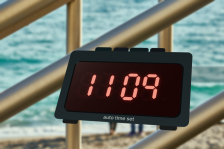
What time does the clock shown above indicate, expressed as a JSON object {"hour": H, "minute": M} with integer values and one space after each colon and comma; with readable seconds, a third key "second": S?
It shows {"hour": 11, "minute": 9}
